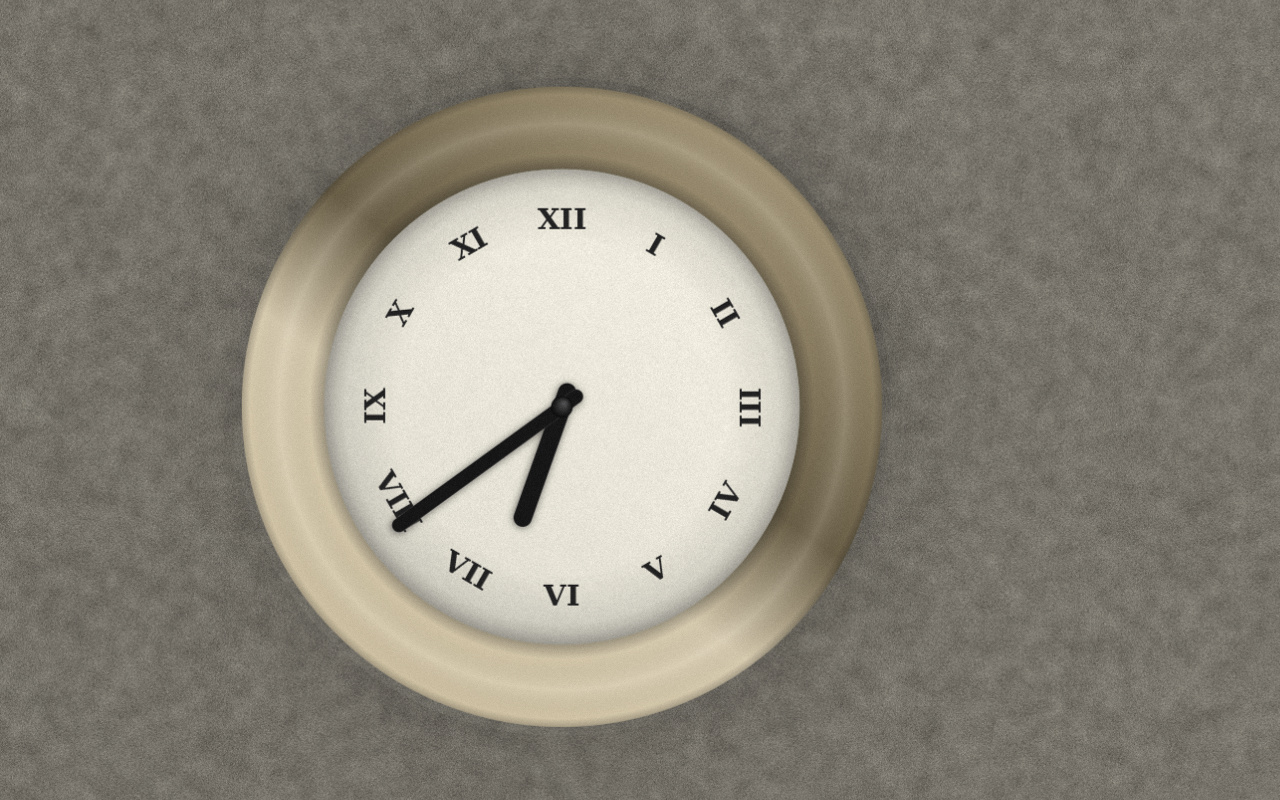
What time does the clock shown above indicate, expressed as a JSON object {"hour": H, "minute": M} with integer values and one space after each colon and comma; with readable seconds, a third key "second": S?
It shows {"hour": 6, "minute": 39}
